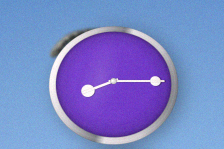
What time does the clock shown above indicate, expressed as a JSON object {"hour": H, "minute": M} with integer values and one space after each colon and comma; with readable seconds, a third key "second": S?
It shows {"hour": 8, "minute": 15}
